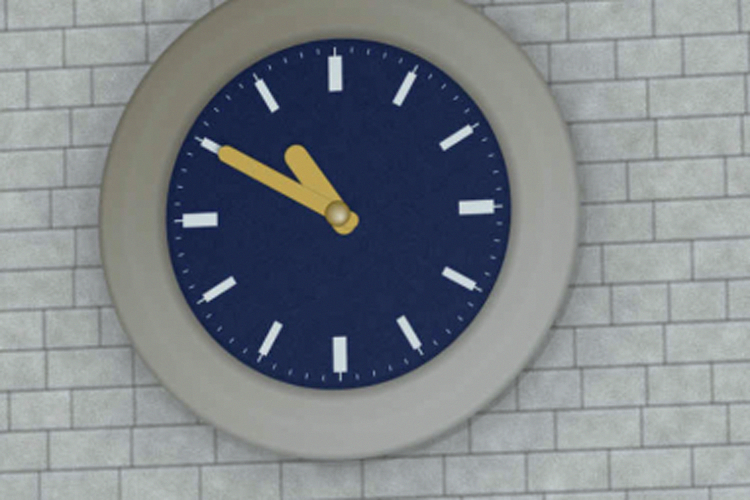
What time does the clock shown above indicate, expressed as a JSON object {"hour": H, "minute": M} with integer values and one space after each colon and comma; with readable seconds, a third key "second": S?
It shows {"hour": 10, "minute": 50}
